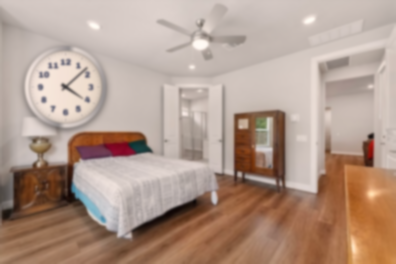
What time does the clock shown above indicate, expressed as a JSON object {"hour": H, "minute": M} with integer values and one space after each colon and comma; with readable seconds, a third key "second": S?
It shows {"hour": 4, "minute": 8}
